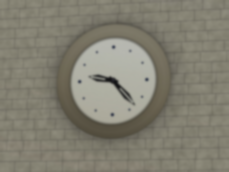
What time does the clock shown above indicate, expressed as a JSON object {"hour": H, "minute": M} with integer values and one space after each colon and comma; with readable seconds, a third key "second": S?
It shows {"hour": 9, "minute": 23}
